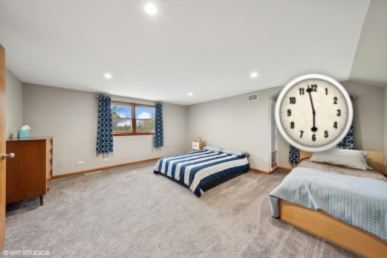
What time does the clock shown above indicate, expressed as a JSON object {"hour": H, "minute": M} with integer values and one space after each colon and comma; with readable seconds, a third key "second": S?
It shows {"hour": 5, "minute": 58}
